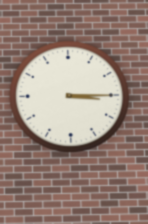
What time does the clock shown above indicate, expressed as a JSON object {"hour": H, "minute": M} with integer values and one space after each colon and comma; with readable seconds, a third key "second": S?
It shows {"hour": 3, "minute": 15}
